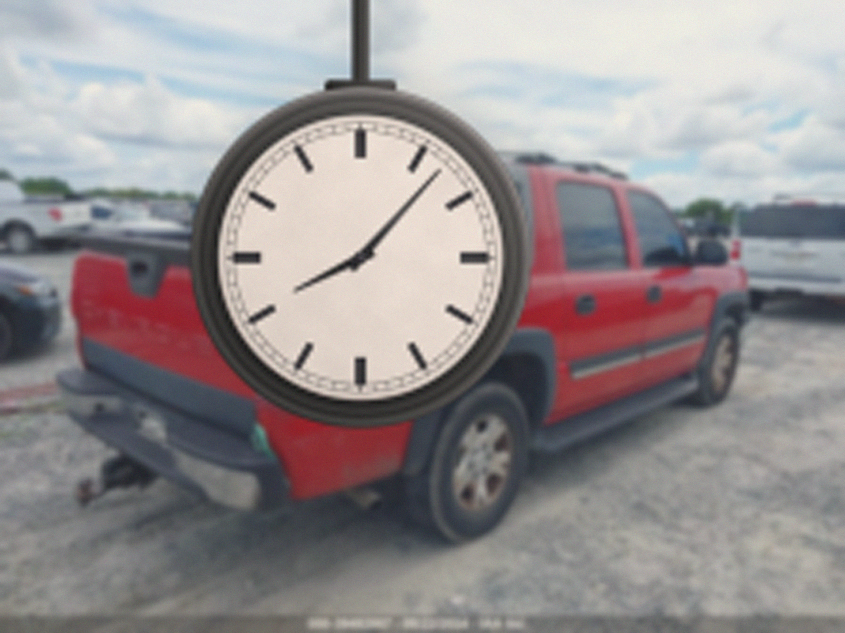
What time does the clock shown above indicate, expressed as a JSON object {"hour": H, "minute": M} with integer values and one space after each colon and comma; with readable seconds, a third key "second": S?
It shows {"hour": 8, "minute": 7}
